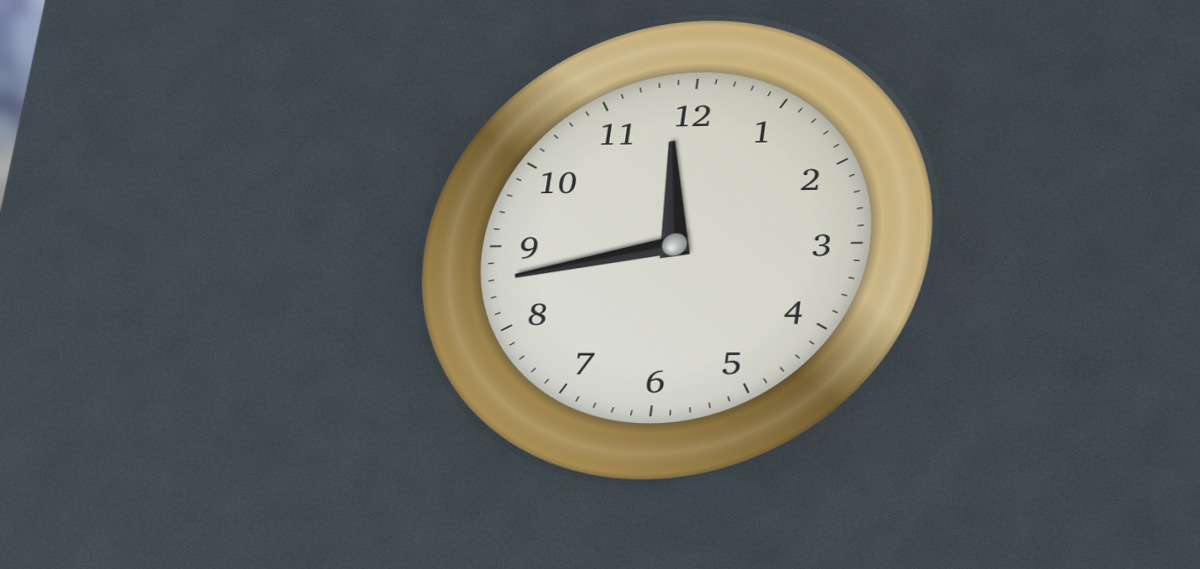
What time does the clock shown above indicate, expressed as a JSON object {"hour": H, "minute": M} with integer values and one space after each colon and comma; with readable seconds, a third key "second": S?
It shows {"hour": 11, "minute": 43}
